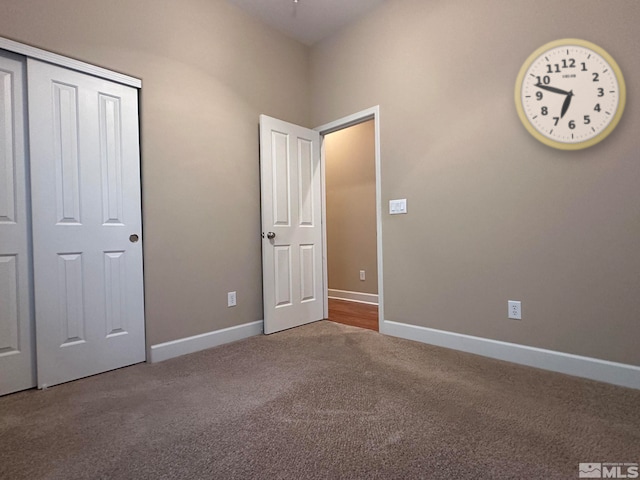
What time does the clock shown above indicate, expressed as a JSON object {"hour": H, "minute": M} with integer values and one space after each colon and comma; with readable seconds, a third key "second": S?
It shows {"hour": 6, "minute": 48}
